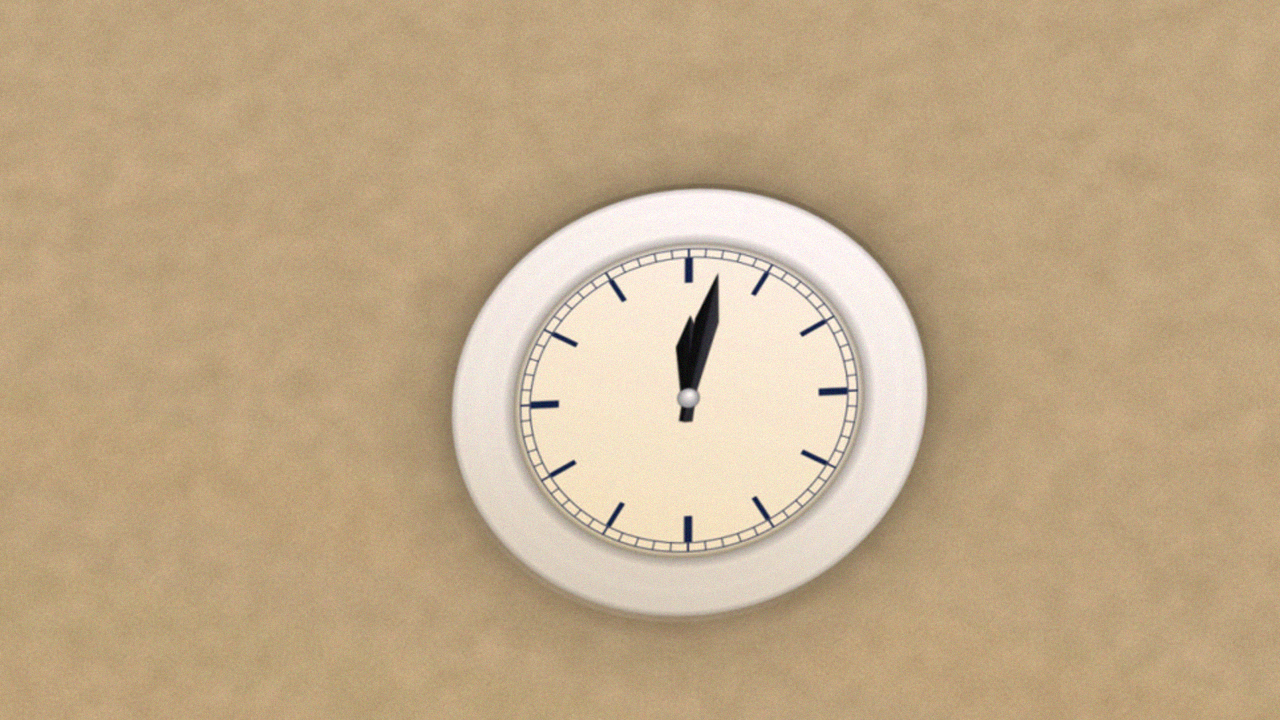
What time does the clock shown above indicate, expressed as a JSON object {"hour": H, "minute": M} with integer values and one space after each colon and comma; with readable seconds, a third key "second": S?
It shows {"hour": 12, "minute": 2}
